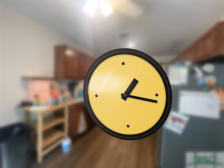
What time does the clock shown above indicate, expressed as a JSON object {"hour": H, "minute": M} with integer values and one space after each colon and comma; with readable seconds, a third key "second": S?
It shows {"hour": 1, "minute": 17}
